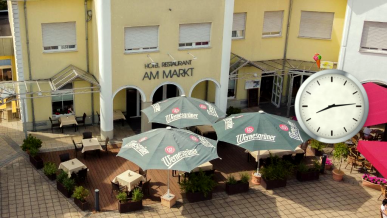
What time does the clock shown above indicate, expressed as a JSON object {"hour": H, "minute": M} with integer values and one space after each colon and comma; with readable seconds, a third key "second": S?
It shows {"hour": 8, "minute": 14}
